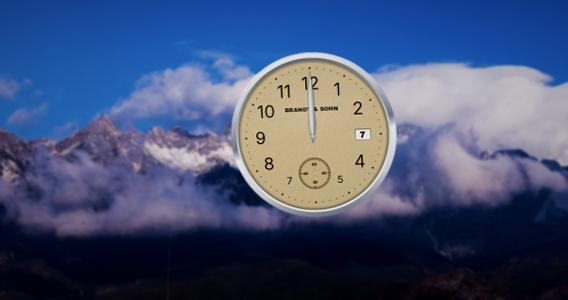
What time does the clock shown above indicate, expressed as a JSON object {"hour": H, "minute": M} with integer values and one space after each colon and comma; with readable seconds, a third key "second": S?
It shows {"hour": 12, "minute": 0}
